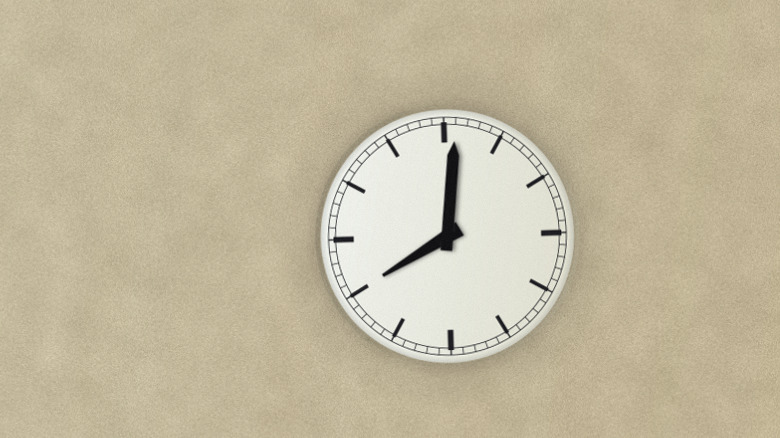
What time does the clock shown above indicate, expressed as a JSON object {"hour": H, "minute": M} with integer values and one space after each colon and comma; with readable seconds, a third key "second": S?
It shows {"hour": 8, "minute": 1}
